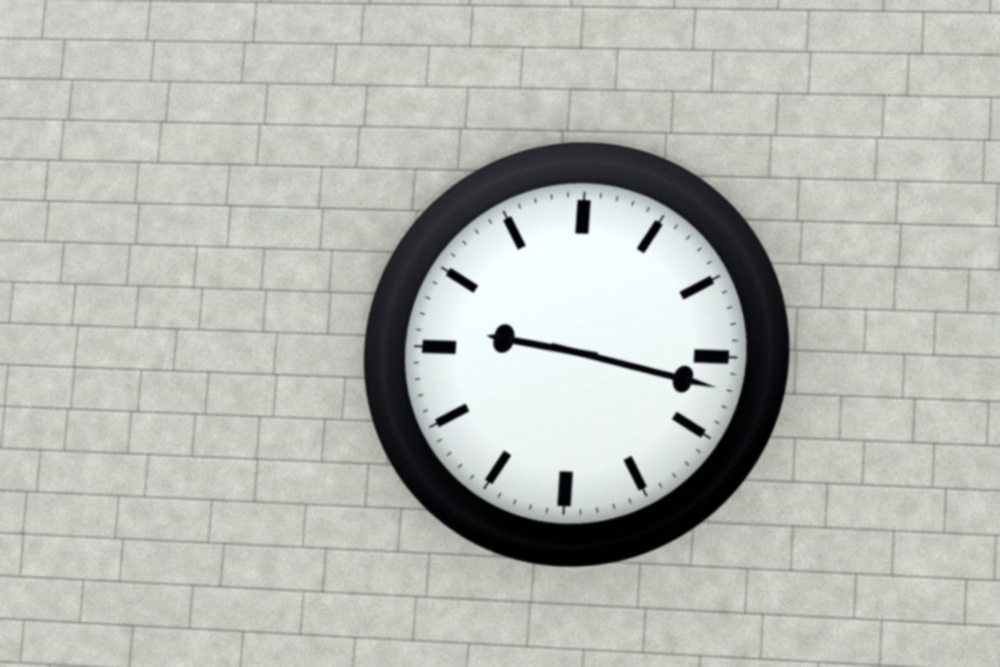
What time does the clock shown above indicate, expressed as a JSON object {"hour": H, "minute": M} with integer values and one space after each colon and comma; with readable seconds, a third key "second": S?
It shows {"hour": 9, "minute": 17}
